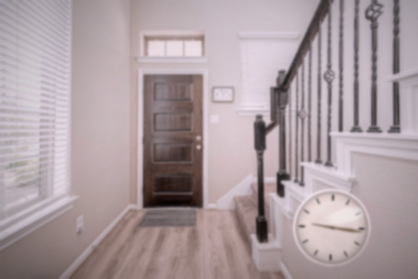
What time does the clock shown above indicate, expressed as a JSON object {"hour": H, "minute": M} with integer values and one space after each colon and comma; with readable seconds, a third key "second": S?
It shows {"hour": 9, "minute": 16}
